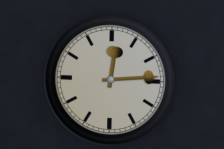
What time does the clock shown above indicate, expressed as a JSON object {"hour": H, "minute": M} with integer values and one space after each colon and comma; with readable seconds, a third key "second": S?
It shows {"hour": 12, "minute": 14}
